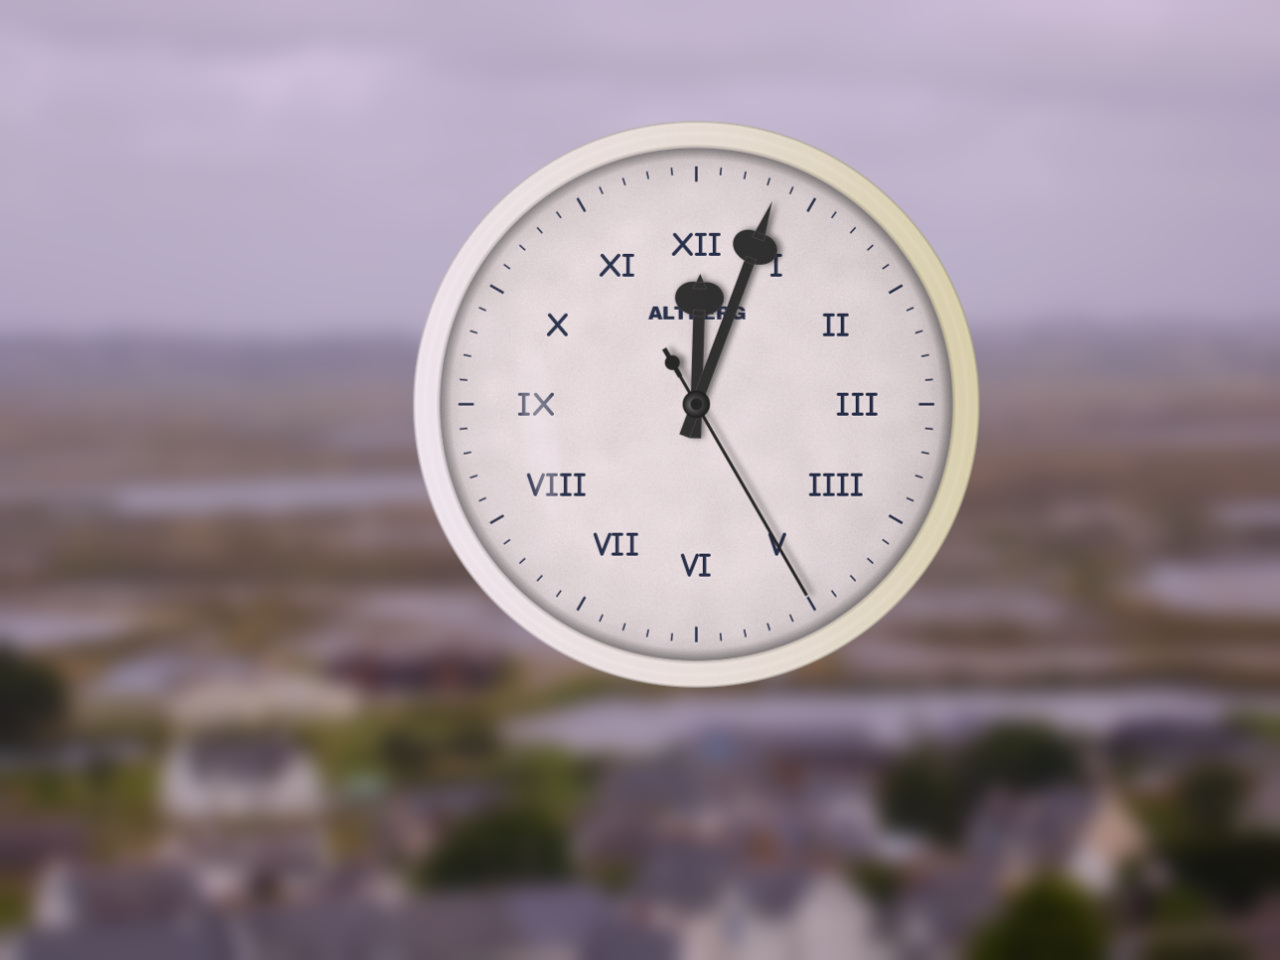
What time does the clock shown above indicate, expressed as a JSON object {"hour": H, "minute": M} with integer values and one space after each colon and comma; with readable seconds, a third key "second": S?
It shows {"hour": 12, "minute": 3, "second": 25}
